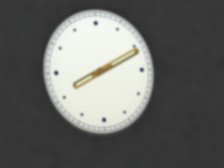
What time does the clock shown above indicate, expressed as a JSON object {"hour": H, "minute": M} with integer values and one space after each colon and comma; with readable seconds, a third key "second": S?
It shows {"hour": 8, "minute": 11}
